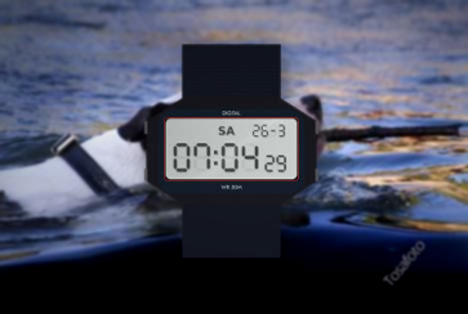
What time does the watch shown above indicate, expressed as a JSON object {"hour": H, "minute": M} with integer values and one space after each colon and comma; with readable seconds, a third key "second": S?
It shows {"hour": 7, "minute": 4, "second": 29}
